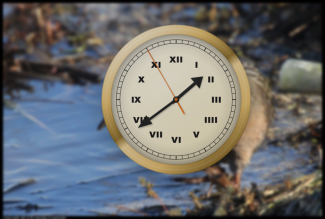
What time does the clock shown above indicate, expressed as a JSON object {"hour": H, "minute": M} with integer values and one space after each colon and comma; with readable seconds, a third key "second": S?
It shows {"hour": 1, "minute": 38, "second": 55}
